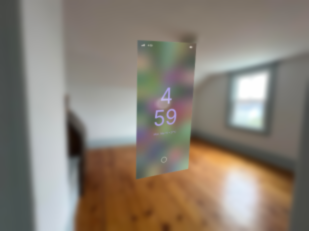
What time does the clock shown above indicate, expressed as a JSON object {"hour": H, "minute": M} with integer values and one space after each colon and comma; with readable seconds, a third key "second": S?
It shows {"hour": 4, "minute": 59}
